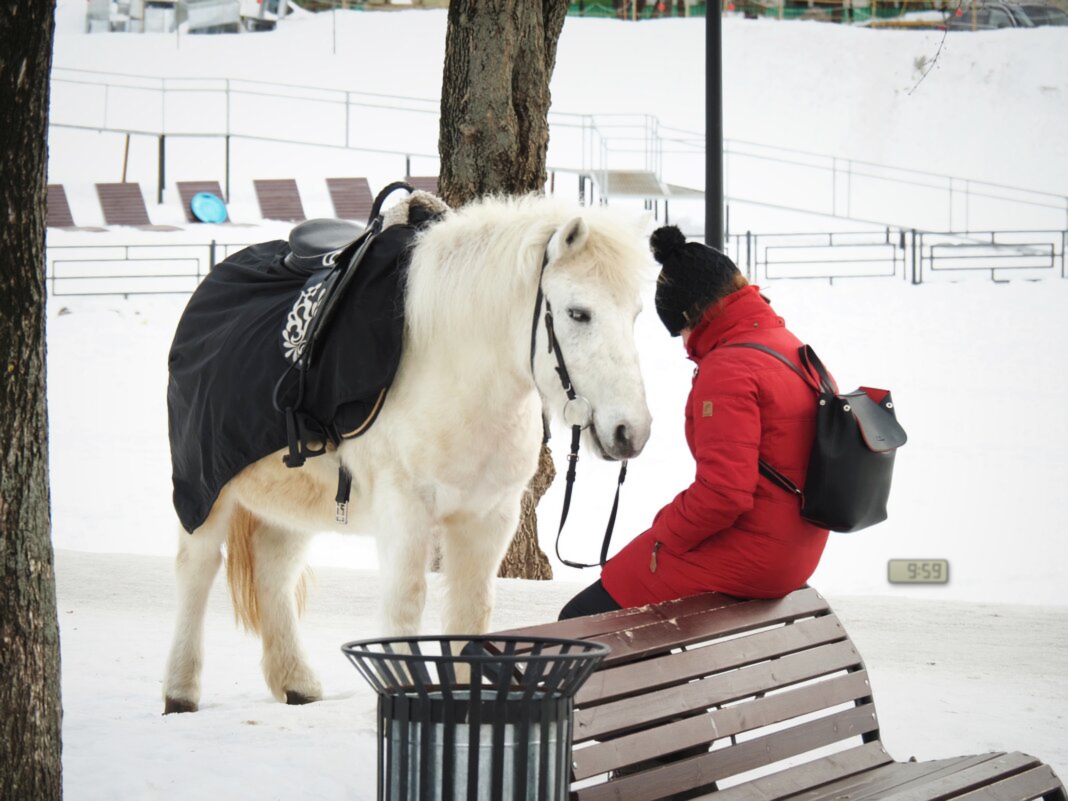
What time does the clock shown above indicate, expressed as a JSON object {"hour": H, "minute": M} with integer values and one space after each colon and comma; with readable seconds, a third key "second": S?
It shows {"hour": 9, "minute": 59}
